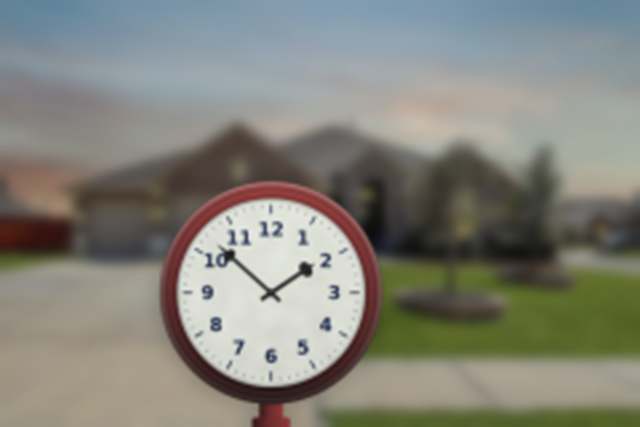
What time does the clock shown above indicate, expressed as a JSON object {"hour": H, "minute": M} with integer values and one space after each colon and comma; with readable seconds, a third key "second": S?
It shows {"hour": 1, "minute": 52}
